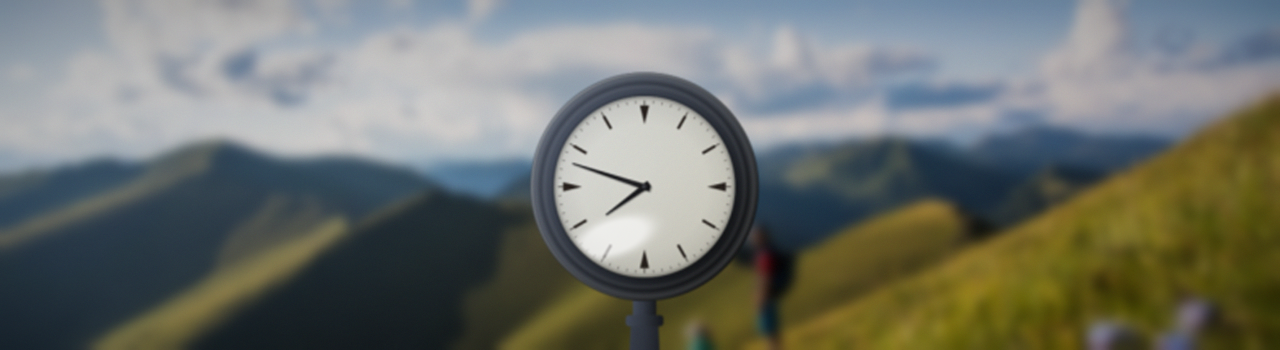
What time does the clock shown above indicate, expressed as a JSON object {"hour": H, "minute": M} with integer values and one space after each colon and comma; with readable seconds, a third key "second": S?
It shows {"hour": 7, "minute": 48}
